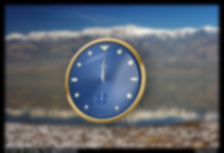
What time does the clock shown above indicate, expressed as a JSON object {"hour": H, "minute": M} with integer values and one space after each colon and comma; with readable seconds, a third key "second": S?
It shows {"hour": 12, "minute": 0}
